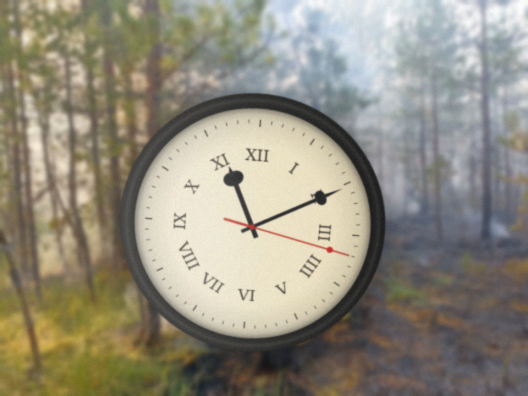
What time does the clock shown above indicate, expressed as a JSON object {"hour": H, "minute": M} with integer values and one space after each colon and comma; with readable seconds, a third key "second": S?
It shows {"hour": 11, "minute": 10, "second": 17}
